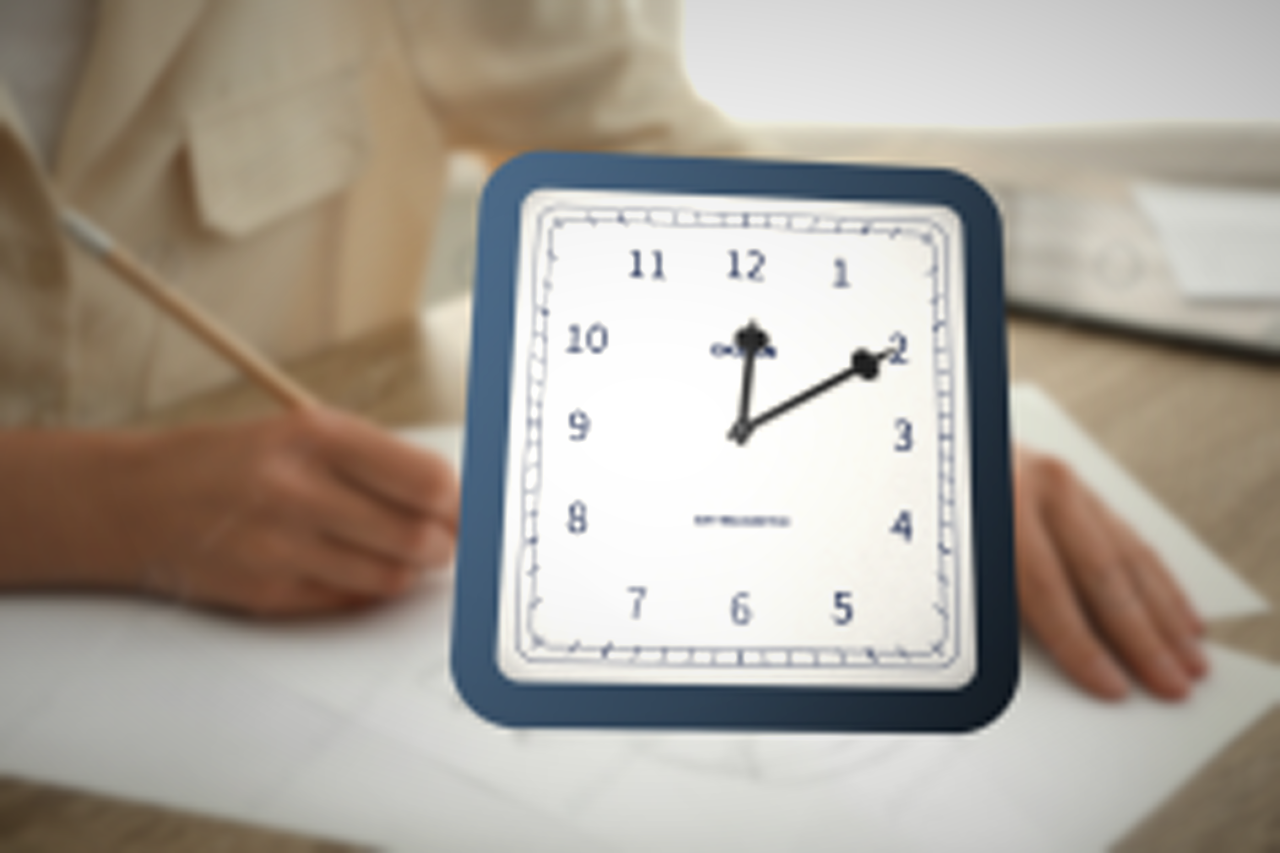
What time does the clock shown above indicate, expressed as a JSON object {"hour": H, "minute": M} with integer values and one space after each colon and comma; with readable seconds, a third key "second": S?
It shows {"hour": 12, "minute": 10}
